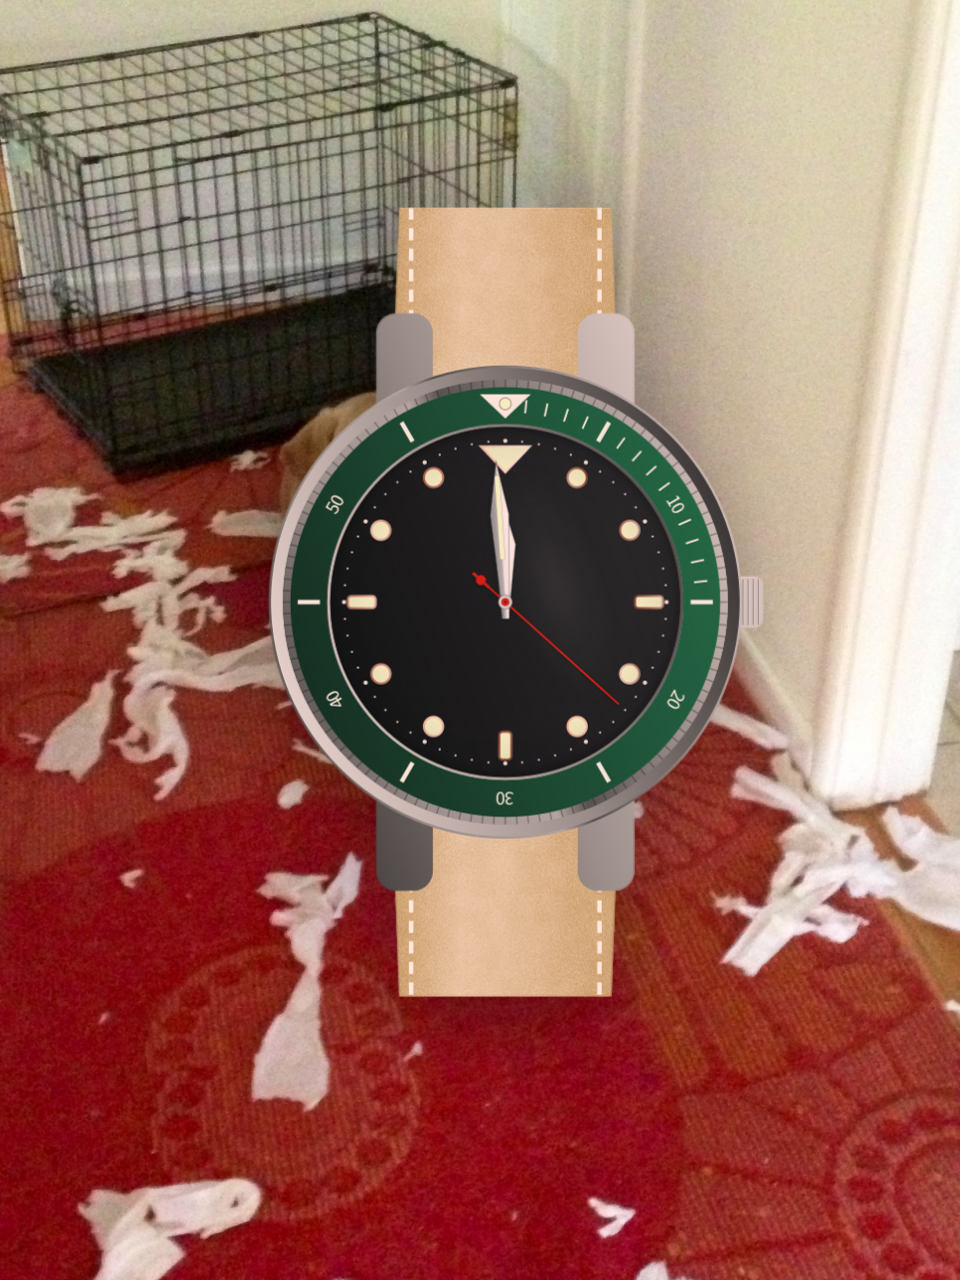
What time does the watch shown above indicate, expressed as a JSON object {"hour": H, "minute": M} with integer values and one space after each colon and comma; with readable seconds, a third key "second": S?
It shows {"hour": 11, "minute": 59, "second": 22}
